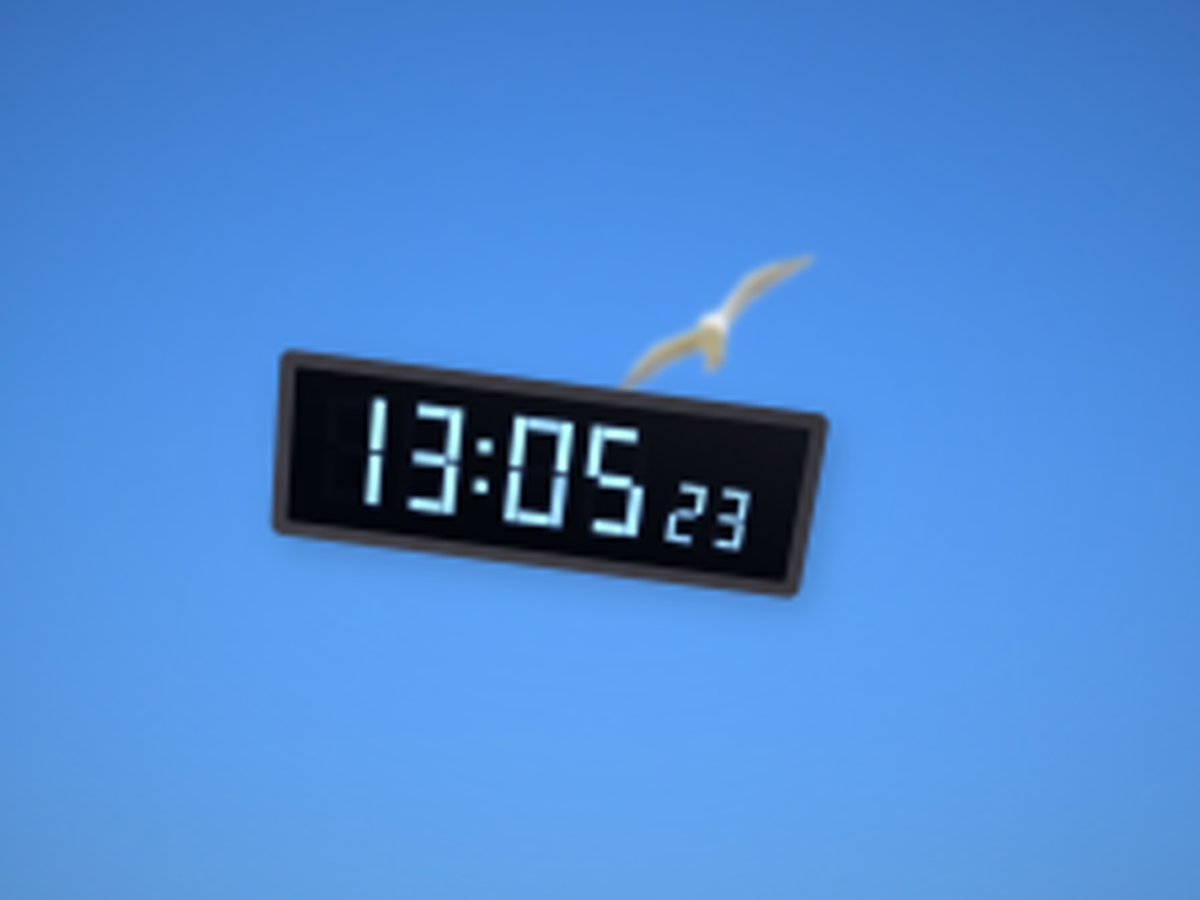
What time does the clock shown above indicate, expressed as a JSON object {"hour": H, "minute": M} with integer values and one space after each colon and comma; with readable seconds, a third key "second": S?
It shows {"hour": 13, "minute": 5, "second": 23}
